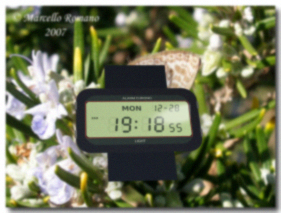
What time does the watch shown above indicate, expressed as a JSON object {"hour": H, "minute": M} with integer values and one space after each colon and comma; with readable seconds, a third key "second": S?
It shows {"hour": 19, "minute": 18}
